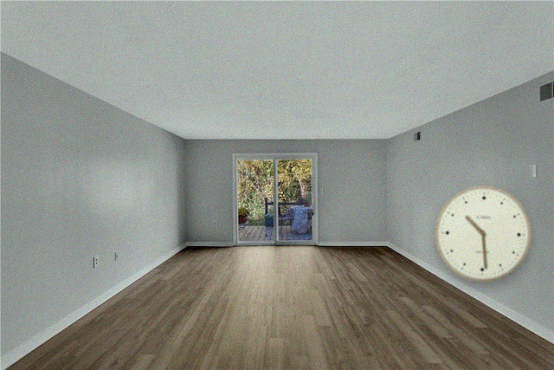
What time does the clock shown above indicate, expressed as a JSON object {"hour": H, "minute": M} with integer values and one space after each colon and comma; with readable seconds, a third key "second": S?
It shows {"hour": 10, "minute": 29}
